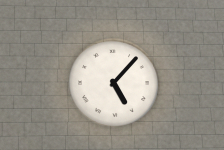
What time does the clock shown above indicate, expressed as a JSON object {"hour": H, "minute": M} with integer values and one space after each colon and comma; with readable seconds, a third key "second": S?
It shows {"hour": 5, "minute": 7}
